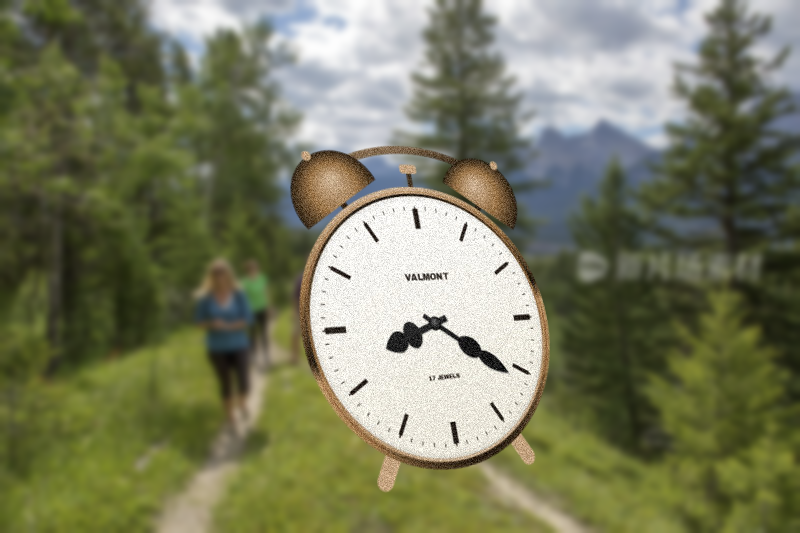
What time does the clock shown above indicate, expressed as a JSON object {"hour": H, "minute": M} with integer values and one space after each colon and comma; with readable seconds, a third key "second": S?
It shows {"hour": 8, "minute": 21}
